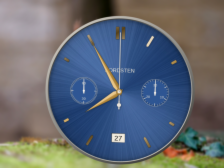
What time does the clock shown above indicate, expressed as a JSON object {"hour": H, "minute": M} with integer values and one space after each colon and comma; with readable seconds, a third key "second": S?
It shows {"hour": 7, "minute": 55}
